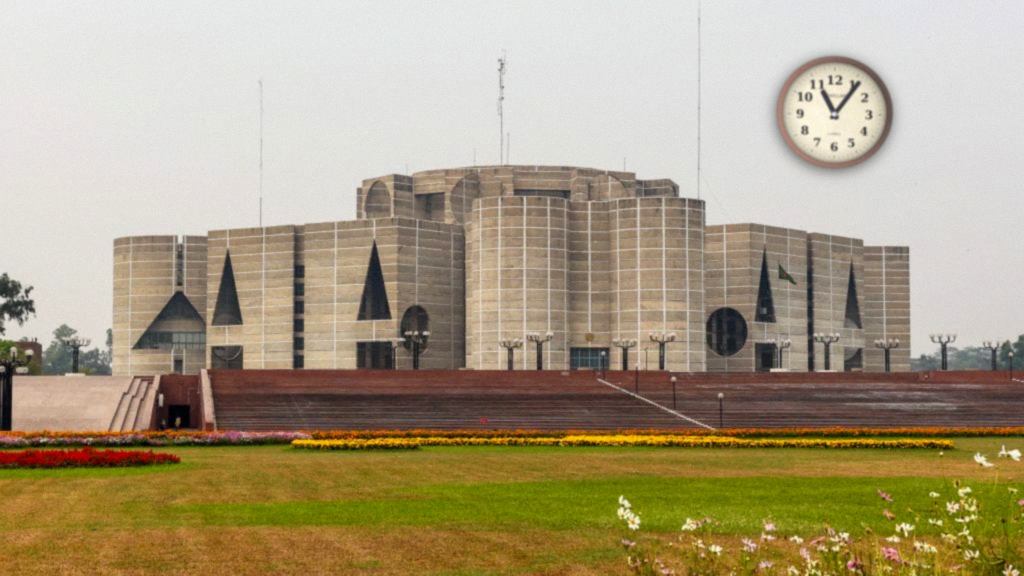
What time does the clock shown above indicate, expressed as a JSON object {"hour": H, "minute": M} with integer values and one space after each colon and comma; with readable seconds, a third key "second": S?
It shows {"hour": 11, "minute": 6}
